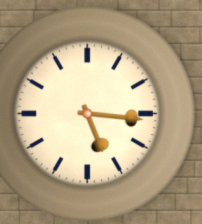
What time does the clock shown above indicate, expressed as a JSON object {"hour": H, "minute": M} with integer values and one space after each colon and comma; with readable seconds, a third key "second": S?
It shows {"hour": 5, "minute": 16}
